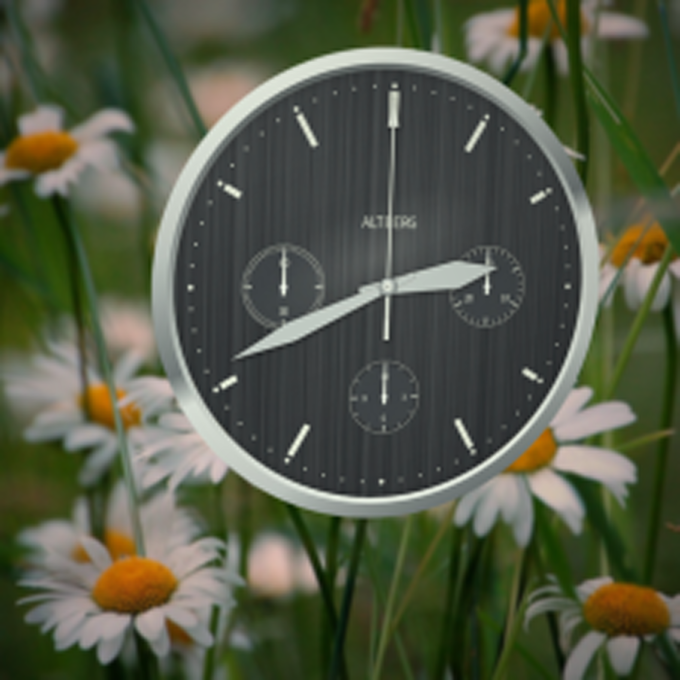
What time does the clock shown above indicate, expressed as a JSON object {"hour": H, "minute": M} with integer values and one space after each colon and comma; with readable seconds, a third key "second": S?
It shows {"hour": 2, "minute": 41}
